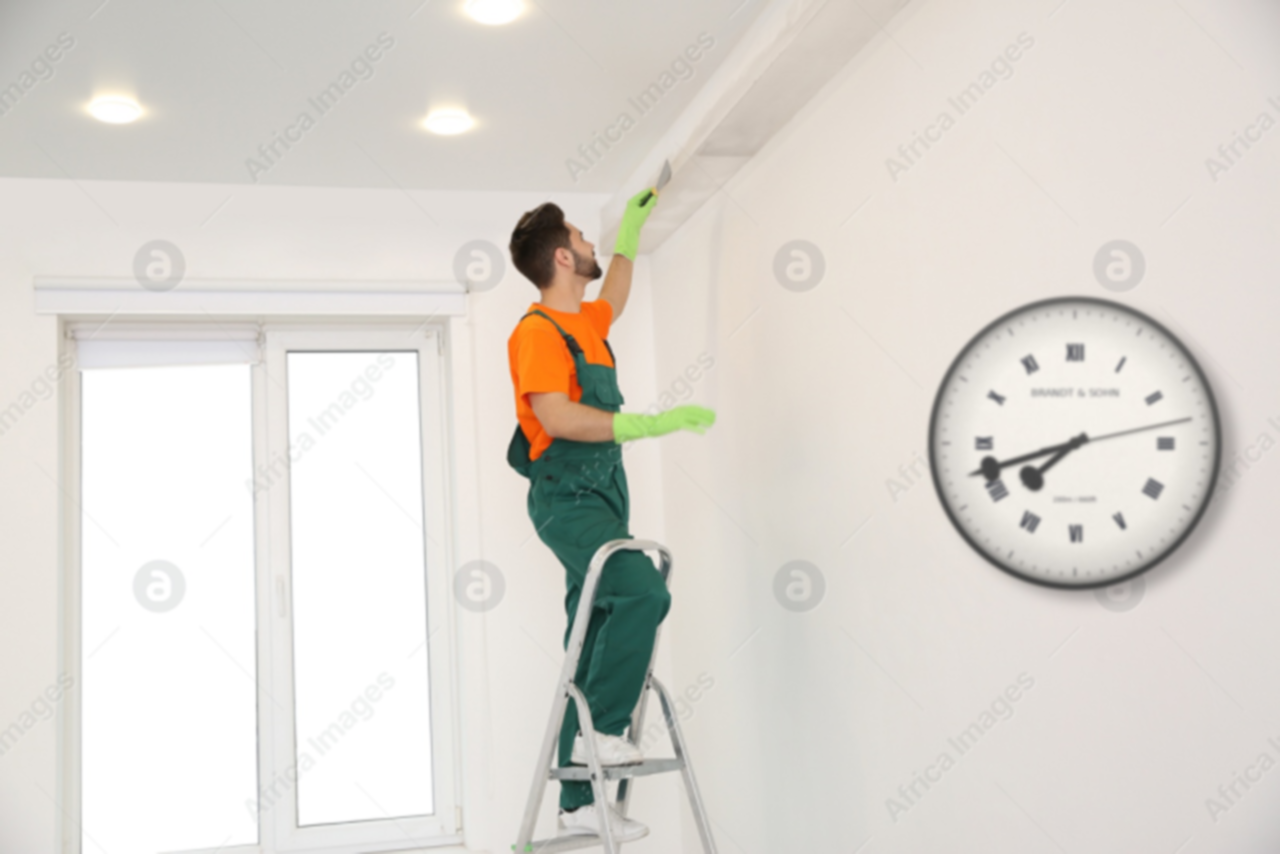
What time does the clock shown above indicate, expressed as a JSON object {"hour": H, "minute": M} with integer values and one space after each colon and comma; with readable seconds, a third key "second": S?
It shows {"hour": 7, "minute": 42, "second": 13}
